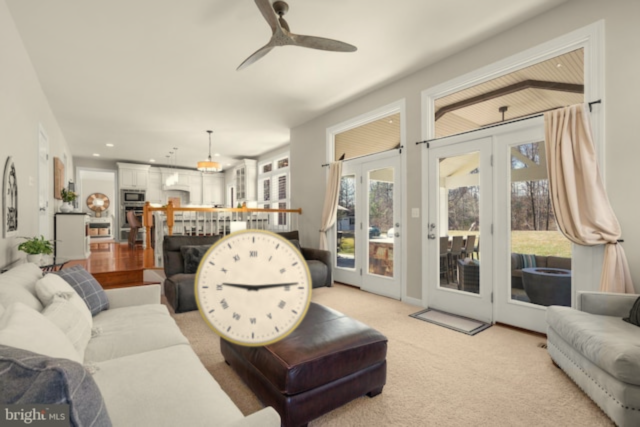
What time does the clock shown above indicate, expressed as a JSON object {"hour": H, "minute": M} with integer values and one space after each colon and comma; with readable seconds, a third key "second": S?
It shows {"hour": 9, "minute": 14}
